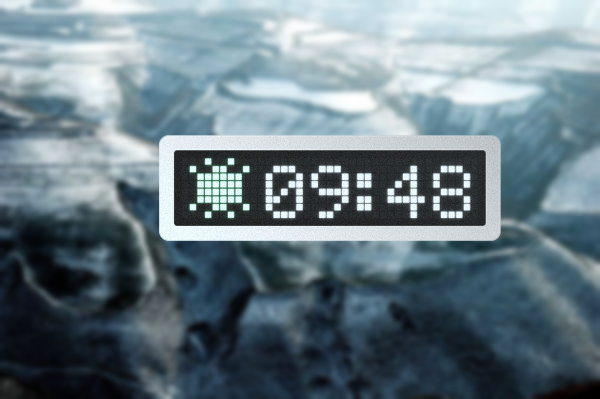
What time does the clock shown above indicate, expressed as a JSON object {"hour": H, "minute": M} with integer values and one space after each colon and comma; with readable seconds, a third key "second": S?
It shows {"hour": 9, "minute": 48}
